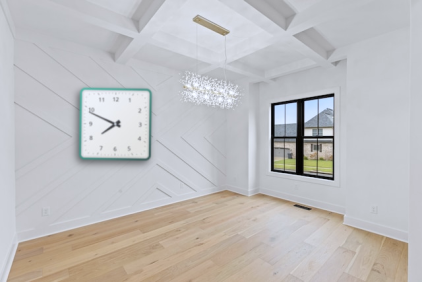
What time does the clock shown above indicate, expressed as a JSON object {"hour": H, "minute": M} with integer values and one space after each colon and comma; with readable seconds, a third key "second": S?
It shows {"hour": 7, "minute": 49}
